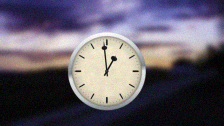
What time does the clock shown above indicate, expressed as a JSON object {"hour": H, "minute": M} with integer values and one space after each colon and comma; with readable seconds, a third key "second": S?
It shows {"hour": 12, "minute": 59}
